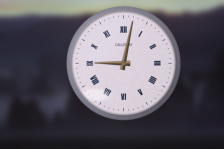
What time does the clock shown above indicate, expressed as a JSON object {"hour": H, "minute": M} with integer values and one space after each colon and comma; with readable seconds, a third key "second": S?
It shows {"hour": 9, "minute": 2}
